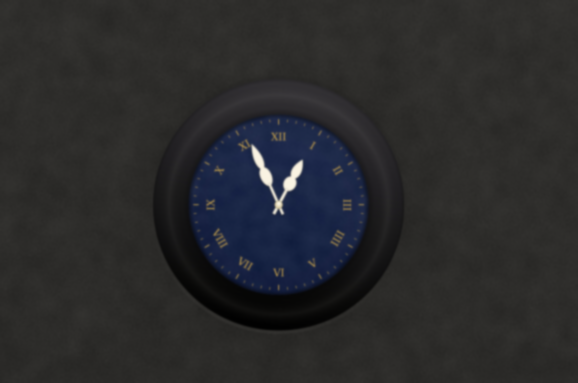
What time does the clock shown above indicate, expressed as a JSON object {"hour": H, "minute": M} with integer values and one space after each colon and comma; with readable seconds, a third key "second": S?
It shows {"hour": 12, "minute": 56}
